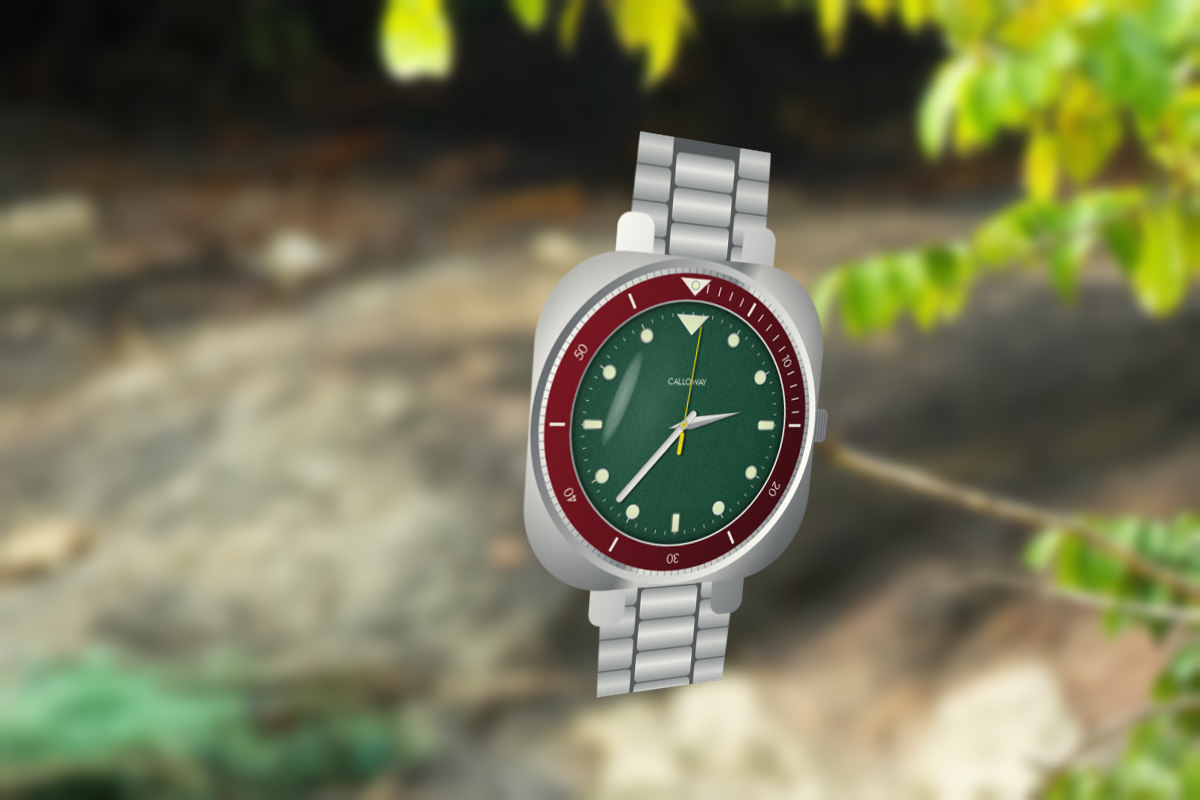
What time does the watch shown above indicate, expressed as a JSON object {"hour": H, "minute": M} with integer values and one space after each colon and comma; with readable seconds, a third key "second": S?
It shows {"hour": 2, "minute": 37, "second": 1}
